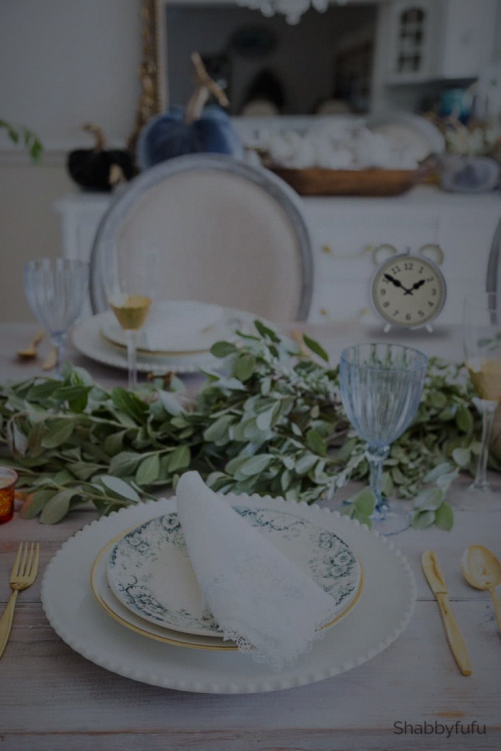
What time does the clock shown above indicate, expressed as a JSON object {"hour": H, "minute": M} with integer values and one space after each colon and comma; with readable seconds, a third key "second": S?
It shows {"hour": 1, "minute": 51}
